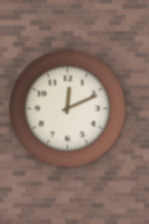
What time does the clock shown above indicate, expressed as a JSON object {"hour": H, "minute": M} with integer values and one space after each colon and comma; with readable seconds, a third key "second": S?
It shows {"hour": 12, "minute": 11}
